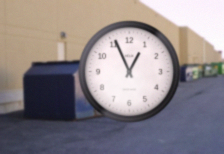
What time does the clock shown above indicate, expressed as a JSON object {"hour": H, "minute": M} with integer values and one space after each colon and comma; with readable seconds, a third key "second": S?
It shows {"hour": 12, "minute": 56}
